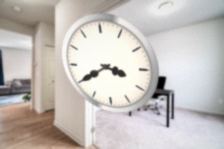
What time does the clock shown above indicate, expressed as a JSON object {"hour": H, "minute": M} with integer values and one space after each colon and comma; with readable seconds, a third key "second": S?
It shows {"hour": 3, "minute": 40}
